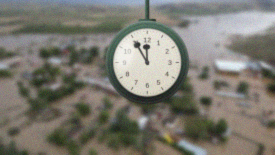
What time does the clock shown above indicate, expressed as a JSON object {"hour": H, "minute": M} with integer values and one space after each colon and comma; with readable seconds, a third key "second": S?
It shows {"hour": 11, "minute": 55}
